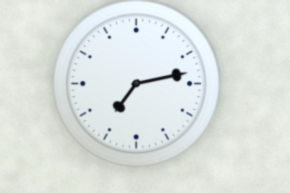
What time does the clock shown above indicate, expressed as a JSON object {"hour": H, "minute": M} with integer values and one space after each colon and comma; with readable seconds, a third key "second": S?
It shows {"hour": 7, "minute": 13}
